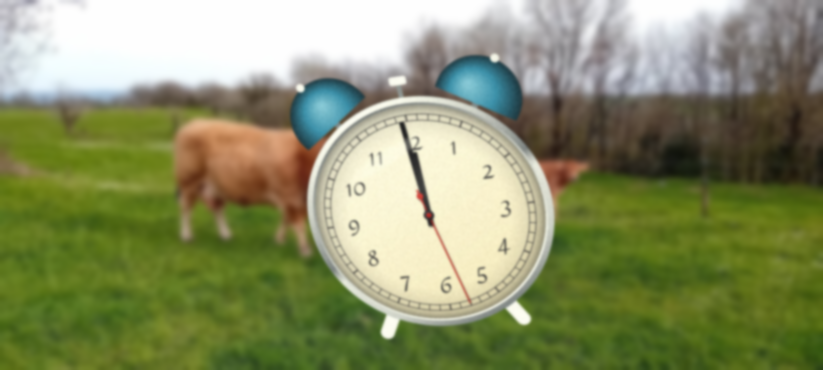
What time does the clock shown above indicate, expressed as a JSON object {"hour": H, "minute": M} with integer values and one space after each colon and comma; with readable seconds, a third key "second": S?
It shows {"hour": 11, "minute": 59, "second": 28}
